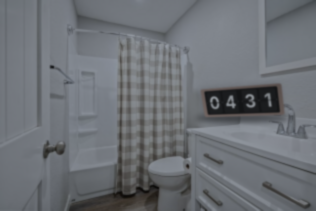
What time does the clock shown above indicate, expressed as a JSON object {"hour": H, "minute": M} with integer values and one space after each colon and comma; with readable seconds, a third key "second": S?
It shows {"hour": 4, "minute": 31}
